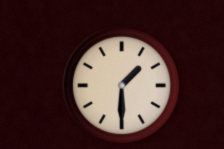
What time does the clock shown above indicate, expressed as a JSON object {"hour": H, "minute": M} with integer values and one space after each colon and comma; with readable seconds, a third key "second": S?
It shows {"hour": 1, "minute": 30}
